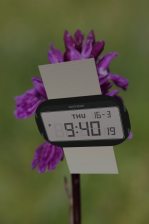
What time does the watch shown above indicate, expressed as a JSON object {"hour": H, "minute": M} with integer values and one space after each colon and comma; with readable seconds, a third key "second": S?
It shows {"hour": 9, "minute": 40, "second": 19}
